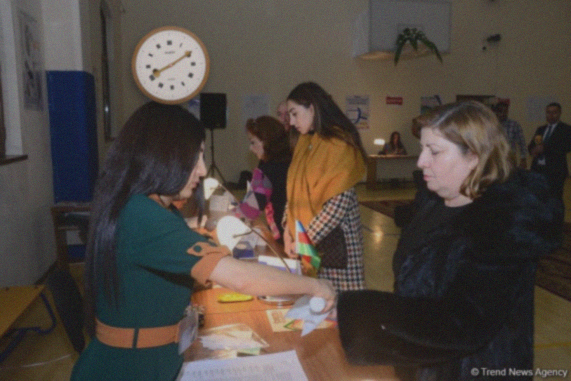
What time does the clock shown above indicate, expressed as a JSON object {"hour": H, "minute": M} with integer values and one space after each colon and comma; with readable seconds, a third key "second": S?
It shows {"hour": 8, "minute": 10}
